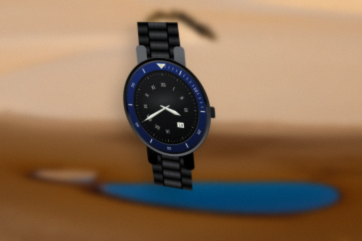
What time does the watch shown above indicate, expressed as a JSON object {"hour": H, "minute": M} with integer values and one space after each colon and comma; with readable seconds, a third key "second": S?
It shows {"hour": 3, "minute": 40}
